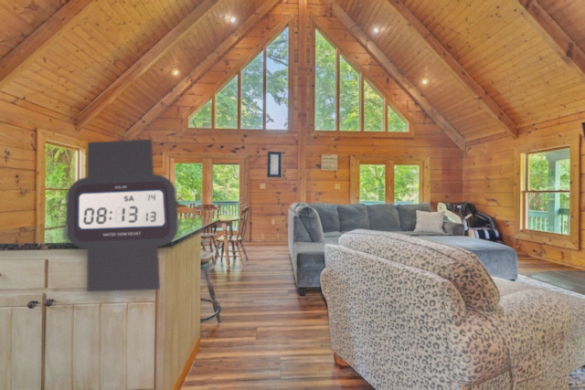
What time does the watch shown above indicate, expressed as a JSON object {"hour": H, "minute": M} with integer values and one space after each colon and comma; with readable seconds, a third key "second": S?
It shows {"hour": 8, "minute": 13, "second": 13}
